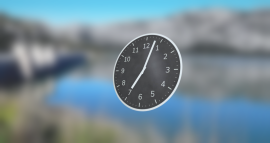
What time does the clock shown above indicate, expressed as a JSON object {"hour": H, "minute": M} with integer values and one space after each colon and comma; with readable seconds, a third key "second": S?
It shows {"hour": 7, "minute": 3}
